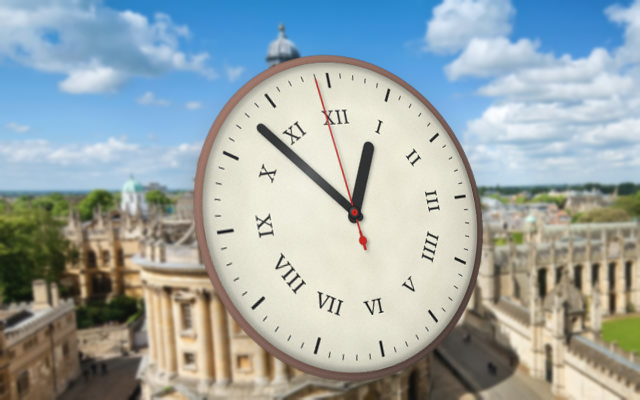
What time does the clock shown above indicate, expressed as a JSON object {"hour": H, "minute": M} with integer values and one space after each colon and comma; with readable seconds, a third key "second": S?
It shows {"hour": 12, "minute": 52, "second": 59}
